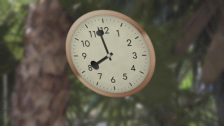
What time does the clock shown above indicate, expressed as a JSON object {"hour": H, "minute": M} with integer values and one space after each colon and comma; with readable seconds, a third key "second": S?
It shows {"hour": 7, "minute": 58}
